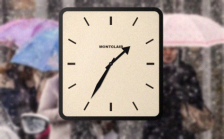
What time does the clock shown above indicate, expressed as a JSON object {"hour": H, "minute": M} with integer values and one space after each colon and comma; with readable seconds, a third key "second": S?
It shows {"hour": 1, "minute": 35}
